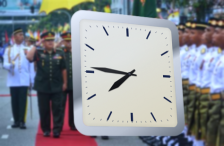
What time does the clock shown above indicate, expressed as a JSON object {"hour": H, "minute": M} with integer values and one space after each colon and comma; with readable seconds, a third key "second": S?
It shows {"hour": 7, "minute": 46}
